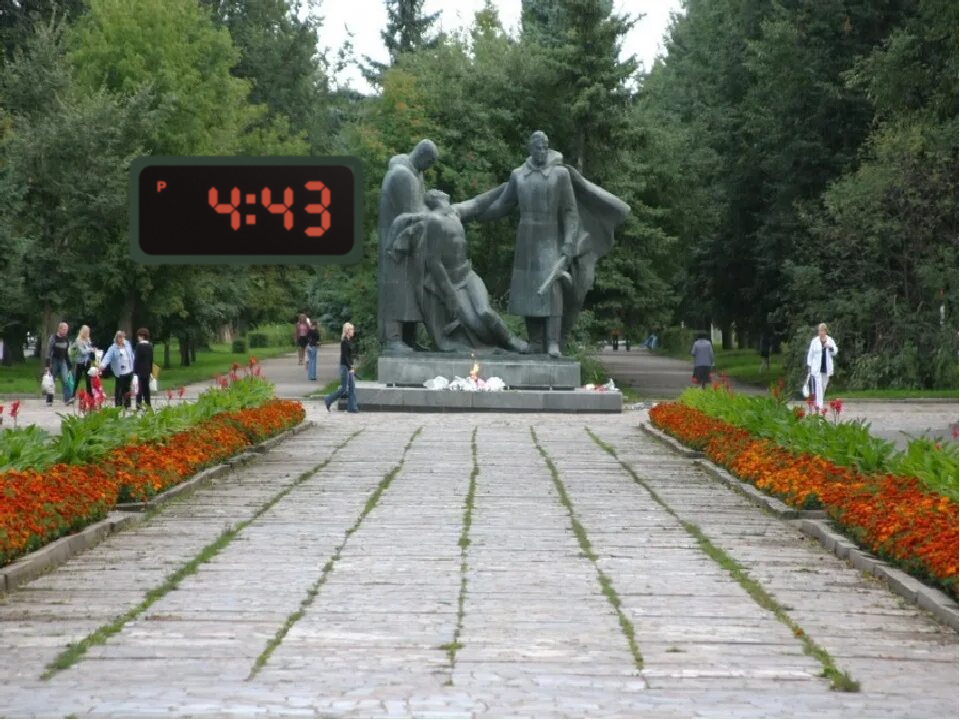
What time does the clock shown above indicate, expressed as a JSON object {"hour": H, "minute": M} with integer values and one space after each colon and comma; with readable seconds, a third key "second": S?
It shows {"hour": 4, "minute": 43}
